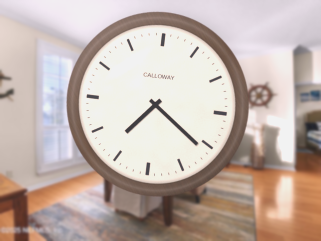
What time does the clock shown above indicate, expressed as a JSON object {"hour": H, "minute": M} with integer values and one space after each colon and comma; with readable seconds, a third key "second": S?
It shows {"hour": 7, "minute": 21}
